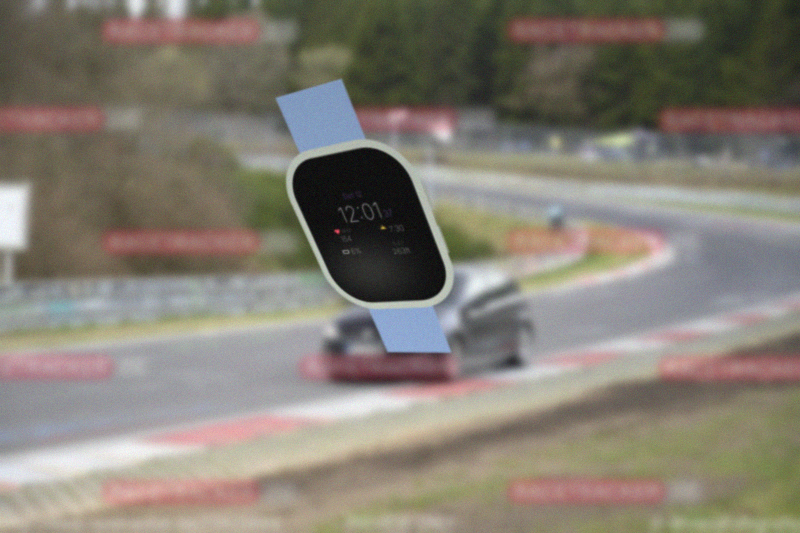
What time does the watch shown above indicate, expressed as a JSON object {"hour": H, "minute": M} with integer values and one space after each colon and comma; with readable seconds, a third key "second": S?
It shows {"hour": 12, "minute": 1}
